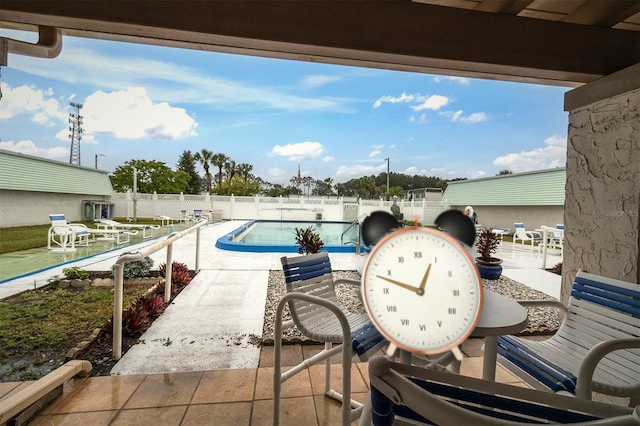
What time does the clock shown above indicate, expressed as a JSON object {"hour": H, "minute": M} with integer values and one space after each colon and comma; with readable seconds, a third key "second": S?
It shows {"hour": 12, "minute": 48}
